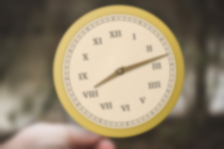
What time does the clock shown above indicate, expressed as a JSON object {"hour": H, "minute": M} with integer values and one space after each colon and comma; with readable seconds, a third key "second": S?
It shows {"hour": 8, "minute": 13}
